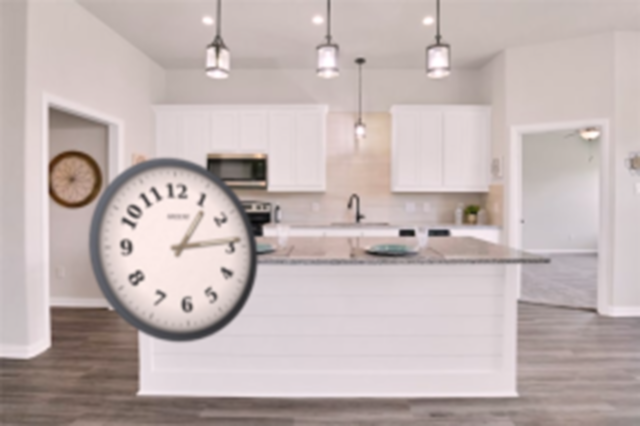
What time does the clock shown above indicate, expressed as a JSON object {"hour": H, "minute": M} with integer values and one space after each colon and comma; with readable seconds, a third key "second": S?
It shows {"hour": 1, "minute": 14}
